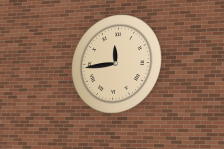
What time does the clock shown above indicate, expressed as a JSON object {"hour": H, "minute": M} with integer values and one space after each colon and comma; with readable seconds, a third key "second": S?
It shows {"hour": 11, "minute": 44}
